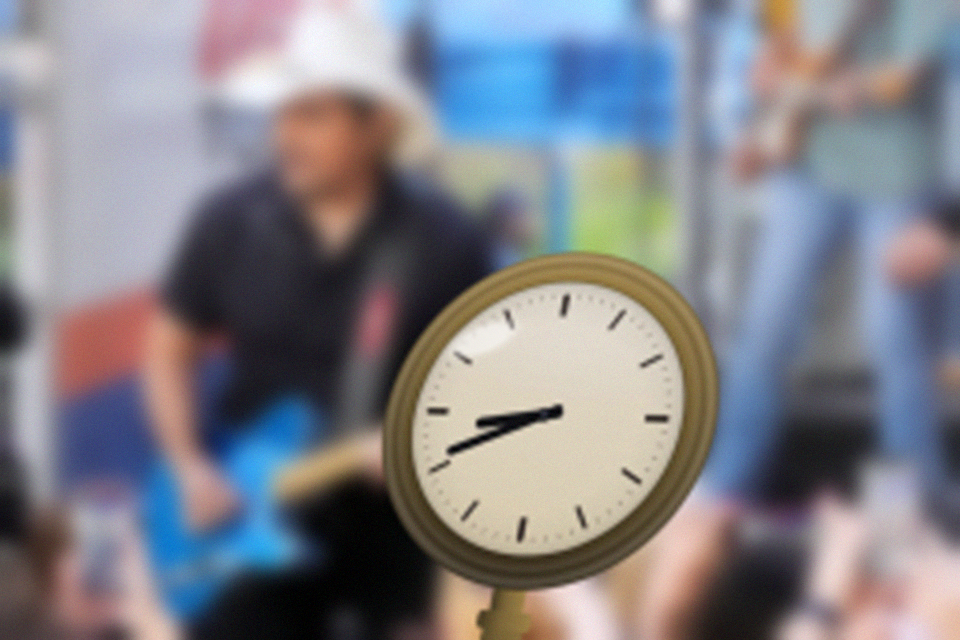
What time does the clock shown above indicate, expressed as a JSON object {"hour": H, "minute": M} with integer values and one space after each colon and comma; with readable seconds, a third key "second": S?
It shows {"hour": 8, "minute": 41}
